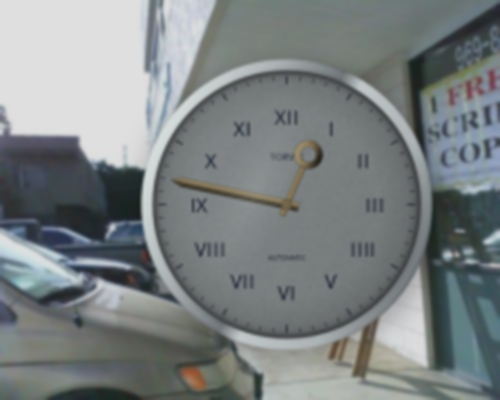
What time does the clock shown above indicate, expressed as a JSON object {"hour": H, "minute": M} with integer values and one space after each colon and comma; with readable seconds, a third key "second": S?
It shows {"hour": 12, "minute": 47}
